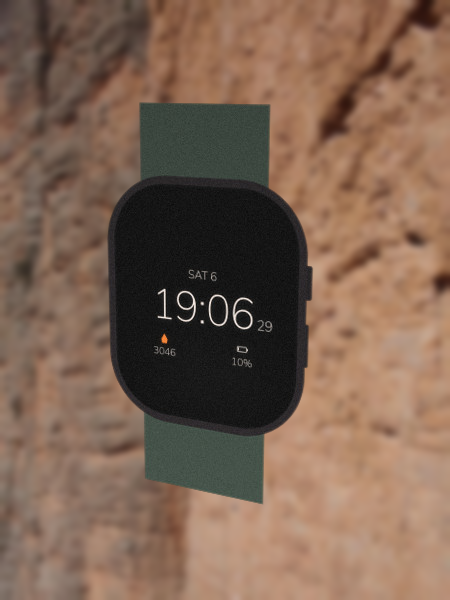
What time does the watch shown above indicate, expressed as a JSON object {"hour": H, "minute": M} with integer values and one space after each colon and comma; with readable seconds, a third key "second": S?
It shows {"hour": 19, "minute": 6, "second": 29}
